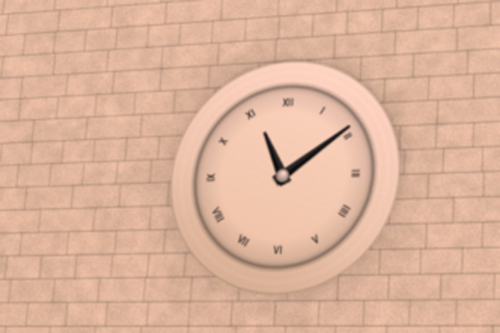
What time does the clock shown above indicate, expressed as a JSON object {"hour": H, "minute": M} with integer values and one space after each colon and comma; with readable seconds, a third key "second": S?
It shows {"hour": 11, "minute": 9}
